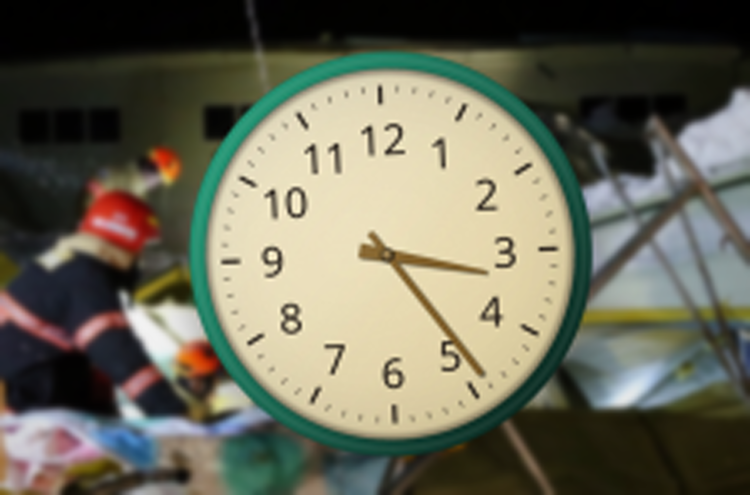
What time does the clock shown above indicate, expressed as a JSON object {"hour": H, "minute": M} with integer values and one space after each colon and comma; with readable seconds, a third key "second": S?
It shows {"hour": 3, "minute": 24}
